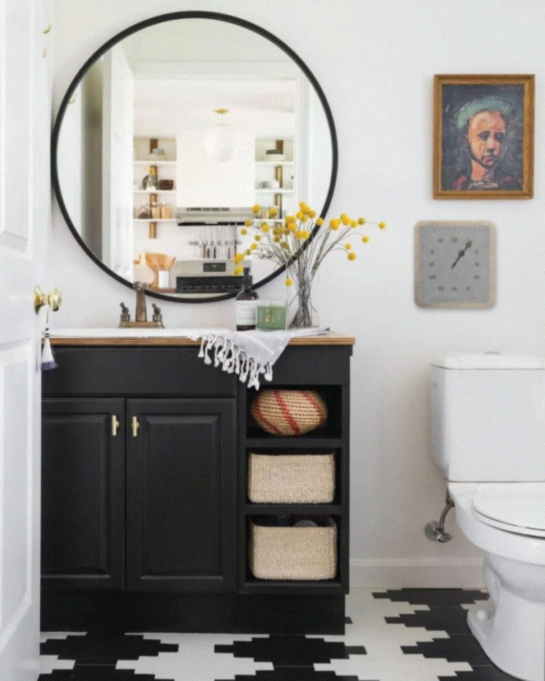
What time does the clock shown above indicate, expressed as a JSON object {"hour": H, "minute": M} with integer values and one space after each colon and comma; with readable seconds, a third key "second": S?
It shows {"hour": 1, "minute": 6}
